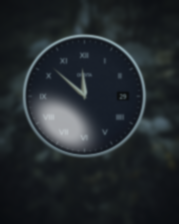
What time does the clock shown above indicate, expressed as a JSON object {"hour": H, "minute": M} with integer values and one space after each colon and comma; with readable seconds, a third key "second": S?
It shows {"hour": 11, "minute": 52}
